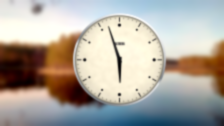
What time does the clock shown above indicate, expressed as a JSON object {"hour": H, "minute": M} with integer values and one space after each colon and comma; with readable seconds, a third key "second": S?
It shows {"hour": 5, "minute": 57}
